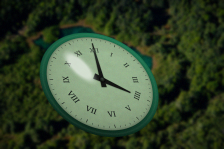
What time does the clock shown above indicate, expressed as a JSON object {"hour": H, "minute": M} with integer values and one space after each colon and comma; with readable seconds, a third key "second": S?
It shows {"hour": 4, "minute": 0}
